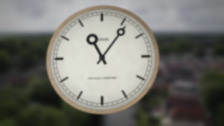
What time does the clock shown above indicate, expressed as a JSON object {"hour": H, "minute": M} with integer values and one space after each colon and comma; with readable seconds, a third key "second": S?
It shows {"hour": 11, "minute": 6}
